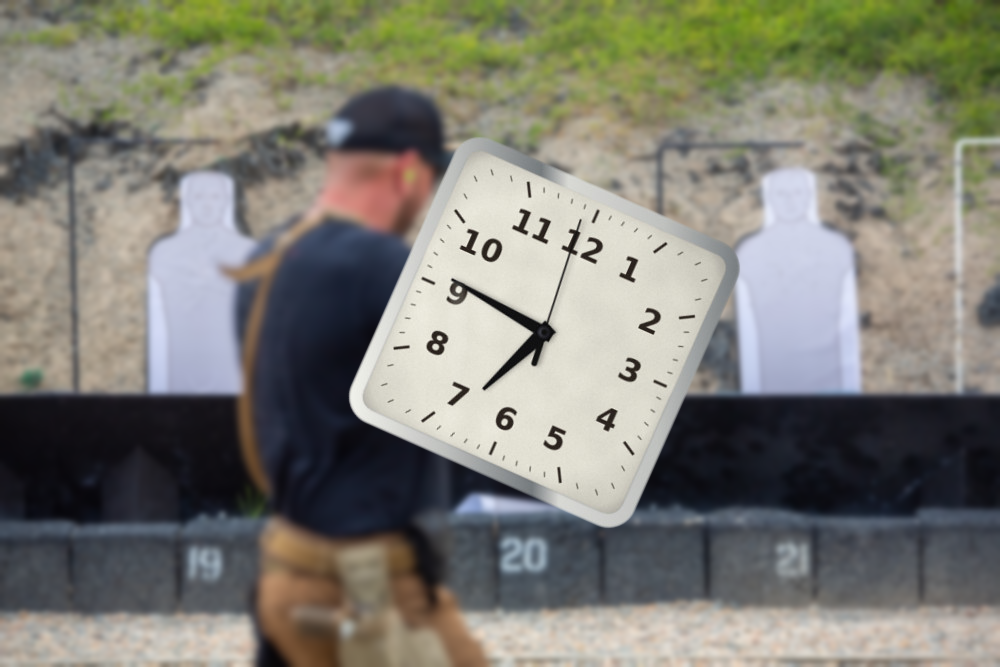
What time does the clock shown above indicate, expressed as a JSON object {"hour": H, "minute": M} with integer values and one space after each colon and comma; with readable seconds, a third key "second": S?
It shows {"hour": 6, "minute": 45, "second": 59}
